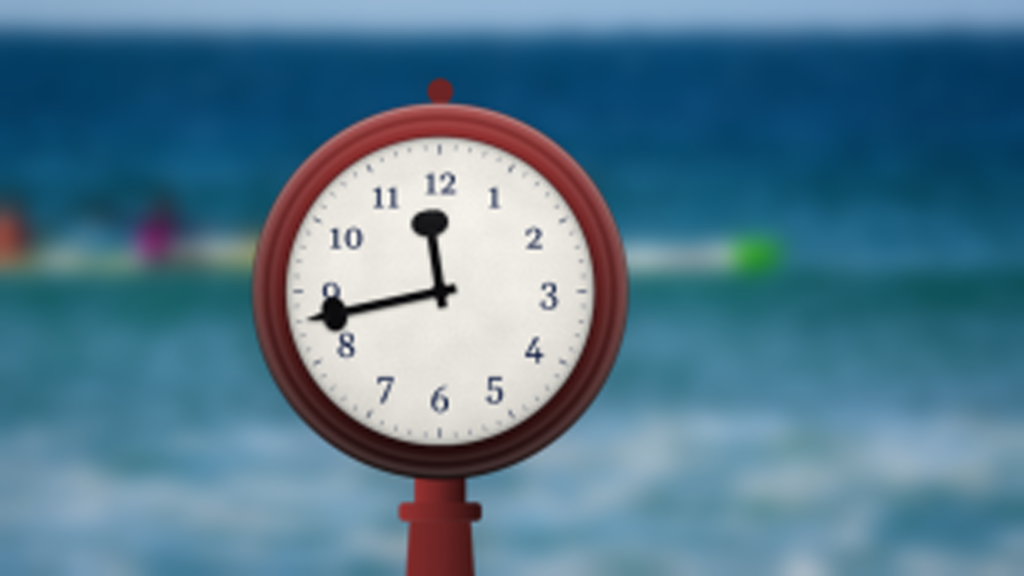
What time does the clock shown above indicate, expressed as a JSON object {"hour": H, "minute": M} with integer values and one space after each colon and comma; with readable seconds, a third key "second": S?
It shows {"hour": 11, "minute": 43}
